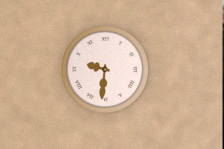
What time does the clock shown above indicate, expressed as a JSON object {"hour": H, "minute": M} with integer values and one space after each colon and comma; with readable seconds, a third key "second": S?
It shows {"hour": 9, "minute": 31}
